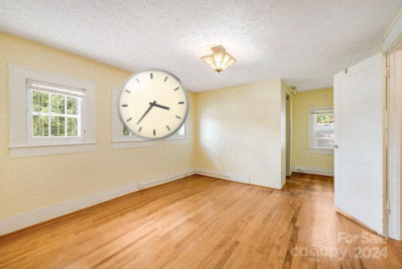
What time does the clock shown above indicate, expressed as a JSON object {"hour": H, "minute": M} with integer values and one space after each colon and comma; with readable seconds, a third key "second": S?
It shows {"hour": 3, "minute": 37}
